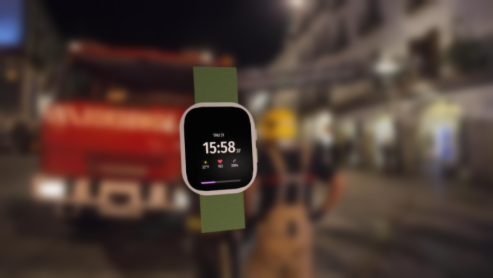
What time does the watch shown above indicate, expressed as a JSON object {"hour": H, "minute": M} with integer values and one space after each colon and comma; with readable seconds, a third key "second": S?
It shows {"hour": 15, "minute": 58}
